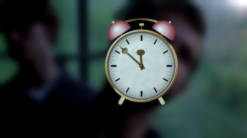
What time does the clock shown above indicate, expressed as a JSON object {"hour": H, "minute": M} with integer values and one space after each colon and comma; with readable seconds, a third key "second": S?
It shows {"hour": 11, "minute": 52}
